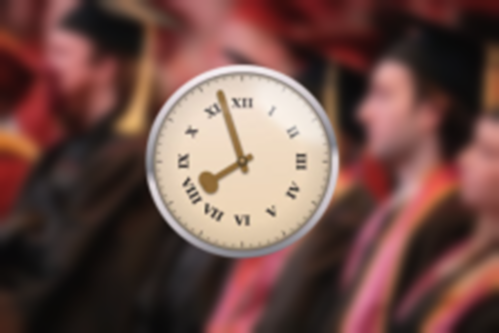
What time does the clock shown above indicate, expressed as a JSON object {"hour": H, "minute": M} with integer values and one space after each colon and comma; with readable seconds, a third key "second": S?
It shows {"hour": 7, "minute": 57}
